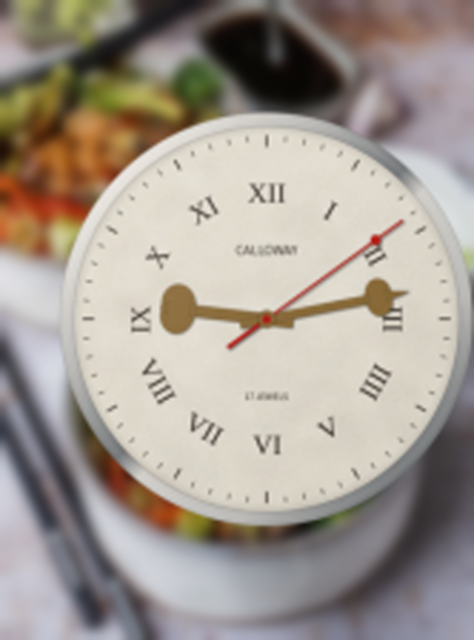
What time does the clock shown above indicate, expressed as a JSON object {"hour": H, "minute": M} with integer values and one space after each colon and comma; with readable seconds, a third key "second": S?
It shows {"hour": 9, "minute": 13, "second": 9}
